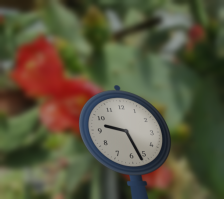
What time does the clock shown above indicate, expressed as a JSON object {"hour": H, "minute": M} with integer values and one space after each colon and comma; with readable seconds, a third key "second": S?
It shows {"hour": 9, "minute": 27}
